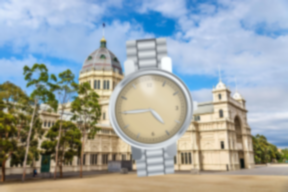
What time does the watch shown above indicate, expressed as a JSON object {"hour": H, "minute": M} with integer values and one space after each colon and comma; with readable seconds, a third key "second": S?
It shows {"hour": 4, "minute": 45}
